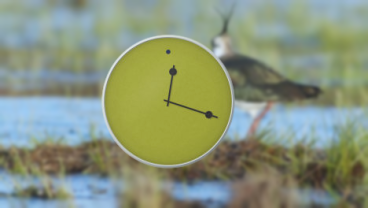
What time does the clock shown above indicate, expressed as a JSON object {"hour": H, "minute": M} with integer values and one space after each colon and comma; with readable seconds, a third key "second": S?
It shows {"hour": 12, "minute": 18}
